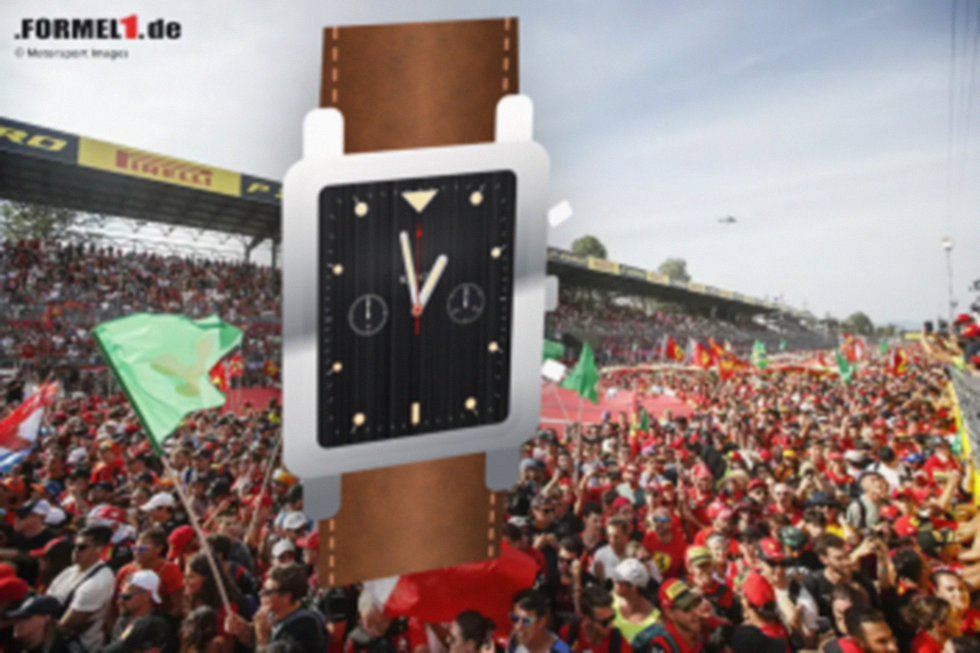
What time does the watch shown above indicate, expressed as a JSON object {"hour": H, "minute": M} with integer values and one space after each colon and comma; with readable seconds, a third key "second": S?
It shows {"hour": 12, "minute": 58}
